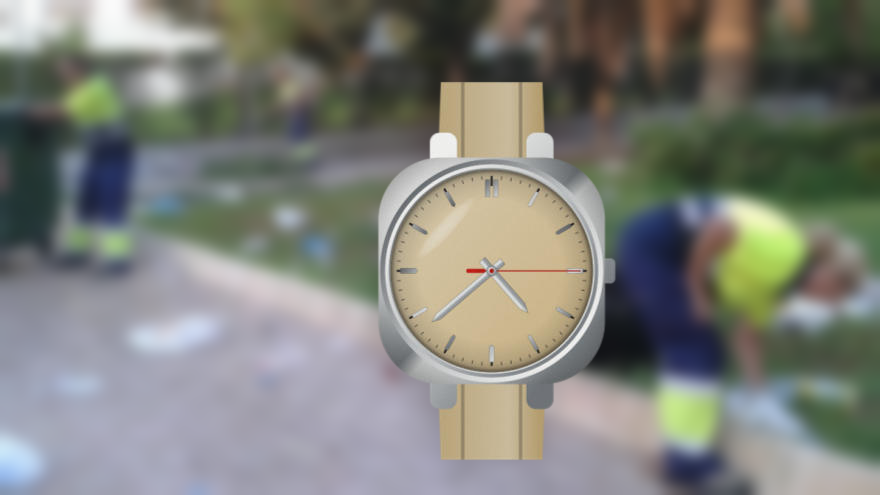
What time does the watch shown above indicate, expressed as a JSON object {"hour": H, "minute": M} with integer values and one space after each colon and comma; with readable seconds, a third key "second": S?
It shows {"hour": 4, "minute": 38, "second": 15}
